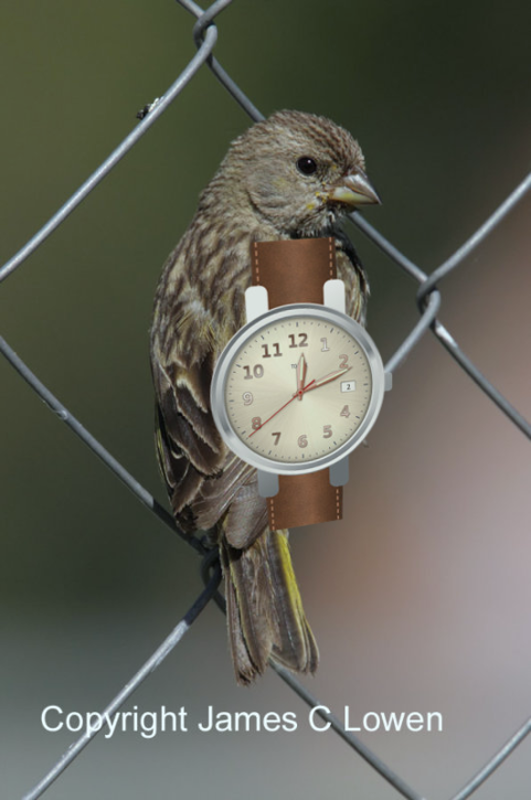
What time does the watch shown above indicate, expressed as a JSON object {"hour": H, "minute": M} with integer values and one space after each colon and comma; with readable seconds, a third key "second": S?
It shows {"hour": 12, "minute": 11, "second": 39}
